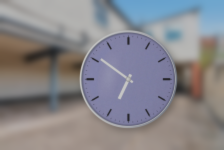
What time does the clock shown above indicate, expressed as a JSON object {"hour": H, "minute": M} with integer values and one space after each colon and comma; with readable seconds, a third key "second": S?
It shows {"hour": 6, "minute": 51}
